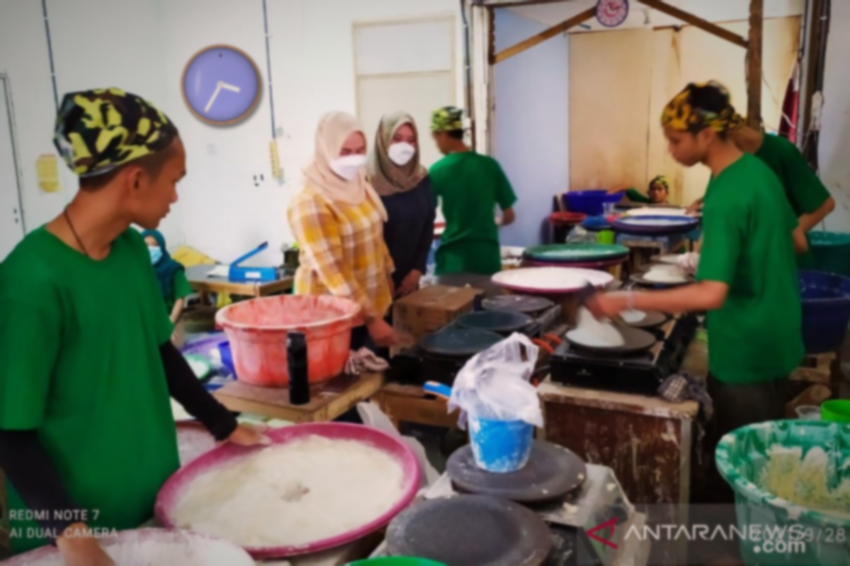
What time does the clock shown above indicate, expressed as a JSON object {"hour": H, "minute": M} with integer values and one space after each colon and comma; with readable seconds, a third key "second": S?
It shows {"hour": 3, "minute": 35}
